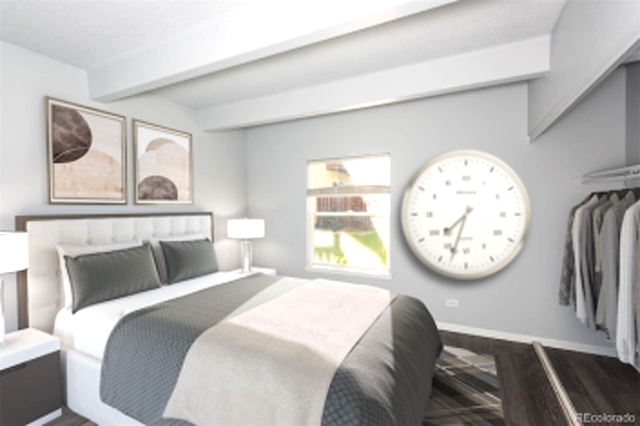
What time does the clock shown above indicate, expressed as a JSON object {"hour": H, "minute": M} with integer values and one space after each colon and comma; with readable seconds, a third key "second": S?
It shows {"hour": 7, "minute": 33}
